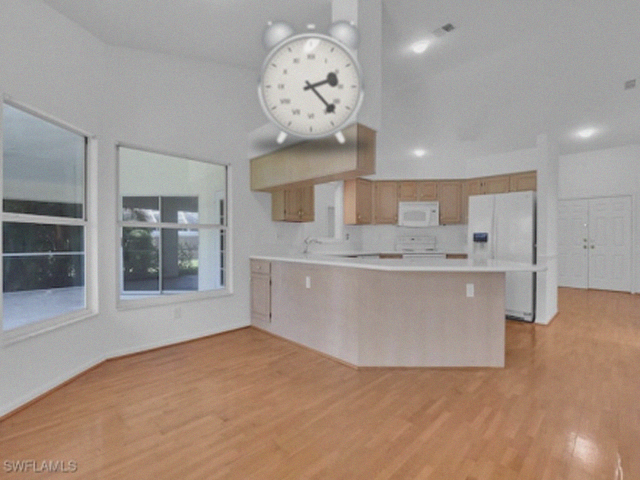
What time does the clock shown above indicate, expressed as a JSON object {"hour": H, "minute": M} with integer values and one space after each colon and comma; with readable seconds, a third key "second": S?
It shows {"hour": 2, "minute": 23}
